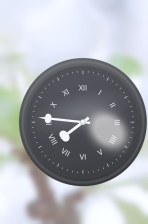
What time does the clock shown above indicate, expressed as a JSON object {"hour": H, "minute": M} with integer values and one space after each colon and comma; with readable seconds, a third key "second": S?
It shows {"hour": 7, "minute": 46}
